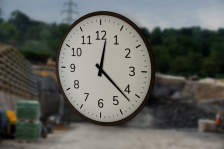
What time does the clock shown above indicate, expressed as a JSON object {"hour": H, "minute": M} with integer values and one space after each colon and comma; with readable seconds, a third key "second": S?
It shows {"hour": 12, "minute": 22}
